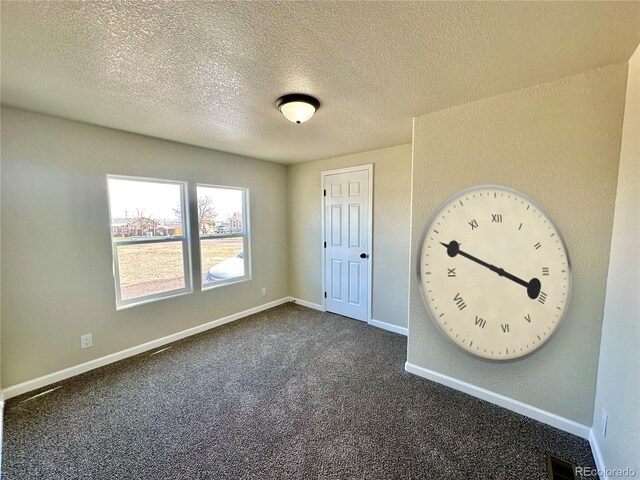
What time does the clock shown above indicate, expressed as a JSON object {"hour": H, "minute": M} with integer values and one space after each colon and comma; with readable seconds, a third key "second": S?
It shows {"hour": 3, "minute": 49}
